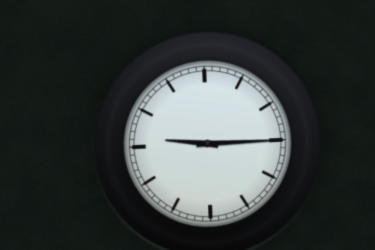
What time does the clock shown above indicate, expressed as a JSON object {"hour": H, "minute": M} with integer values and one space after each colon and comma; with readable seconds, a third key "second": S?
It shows {"hour": 9, "minute": 15}
